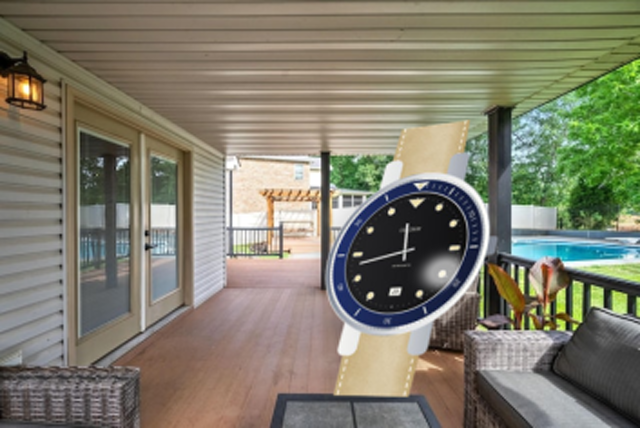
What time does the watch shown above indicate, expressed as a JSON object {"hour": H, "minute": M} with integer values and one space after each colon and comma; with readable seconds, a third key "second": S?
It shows {"hour": 11, "minute": 43}
